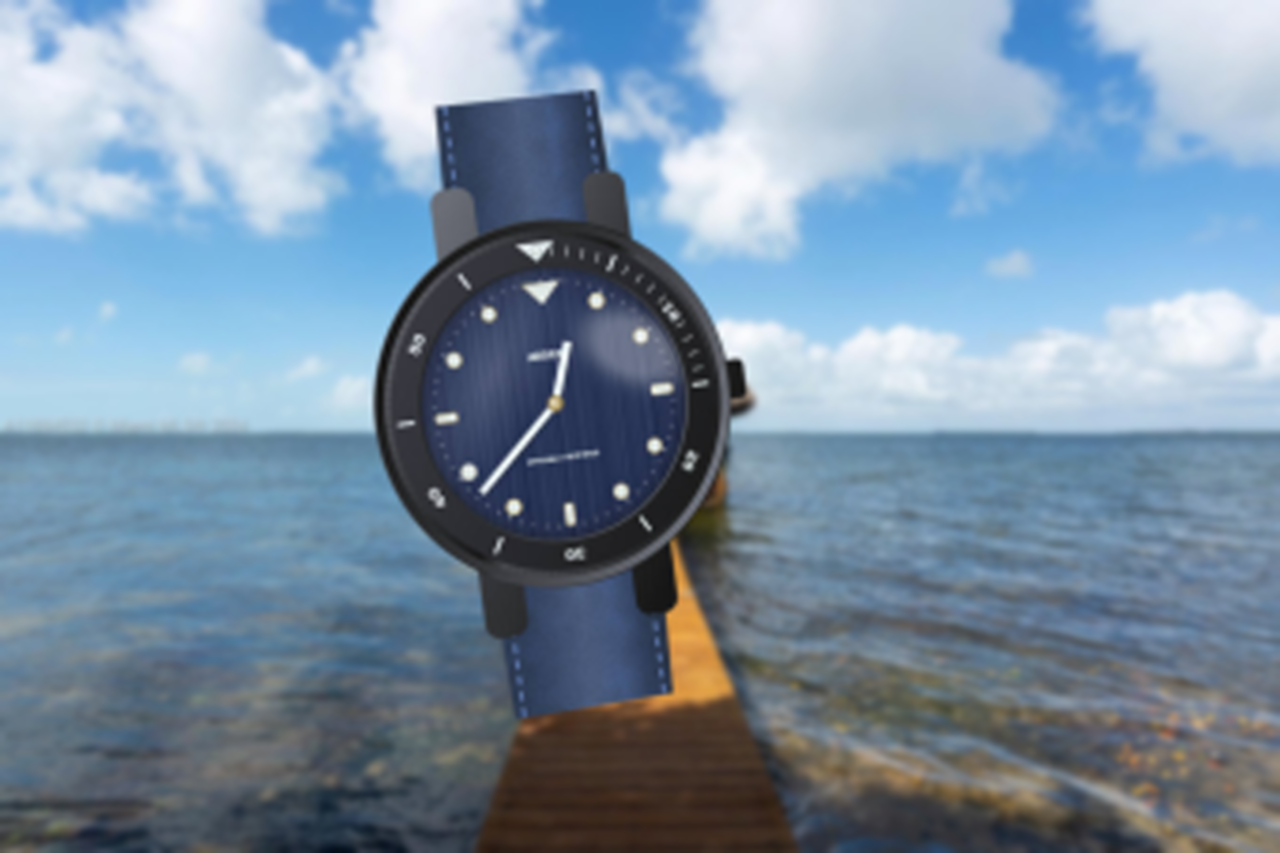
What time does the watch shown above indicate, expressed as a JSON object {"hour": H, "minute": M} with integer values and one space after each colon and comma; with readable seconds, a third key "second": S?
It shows {"hour": 12, "minute": 38}
